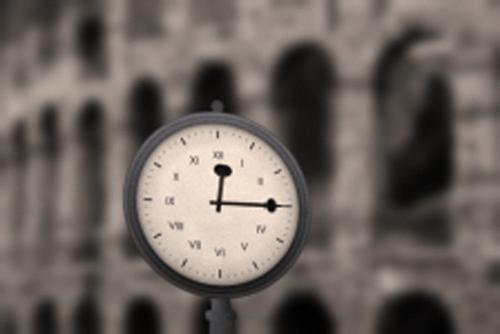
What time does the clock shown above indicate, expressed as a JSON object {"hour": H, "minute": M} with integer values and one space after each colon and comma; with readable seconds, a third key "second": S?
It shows {"hour": 12, "minute": 15}
